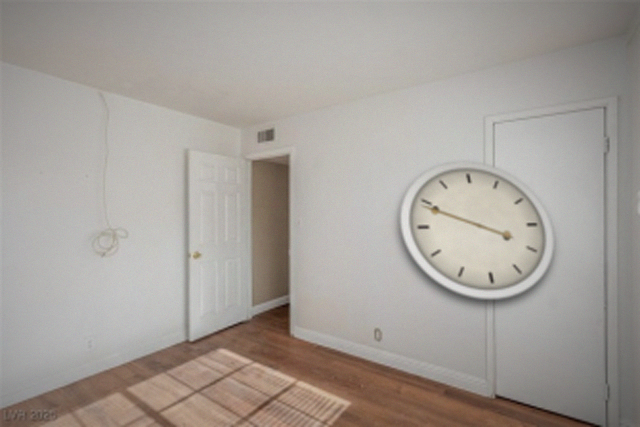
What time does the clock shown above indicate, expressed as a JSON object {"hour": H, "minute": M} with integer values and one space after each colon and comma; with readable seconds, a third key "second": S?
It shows {"hour": 3, "minute": 49}
